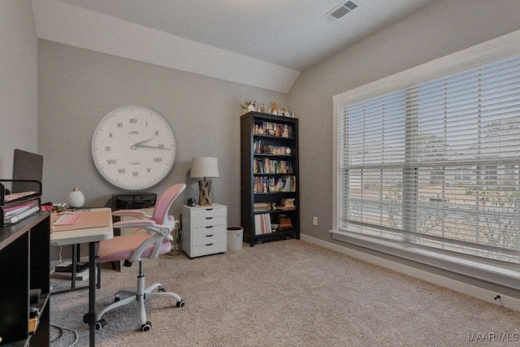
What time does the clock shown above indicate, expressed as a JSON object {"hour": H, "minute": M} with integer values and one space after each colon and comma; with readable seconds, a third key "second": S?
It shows {"hour": 2, "minute": 16}
